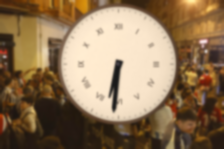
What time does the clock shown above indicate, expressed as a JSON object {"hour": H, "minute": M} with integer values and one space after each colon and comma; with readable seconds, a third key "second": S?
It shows {"hour": 6, "minute": 31}
